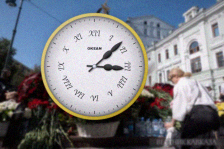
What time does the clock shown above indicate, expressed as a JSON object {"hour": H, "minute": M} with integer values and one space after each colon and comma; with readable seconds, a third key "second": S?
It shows {"hour": 3, "minute": 8}
